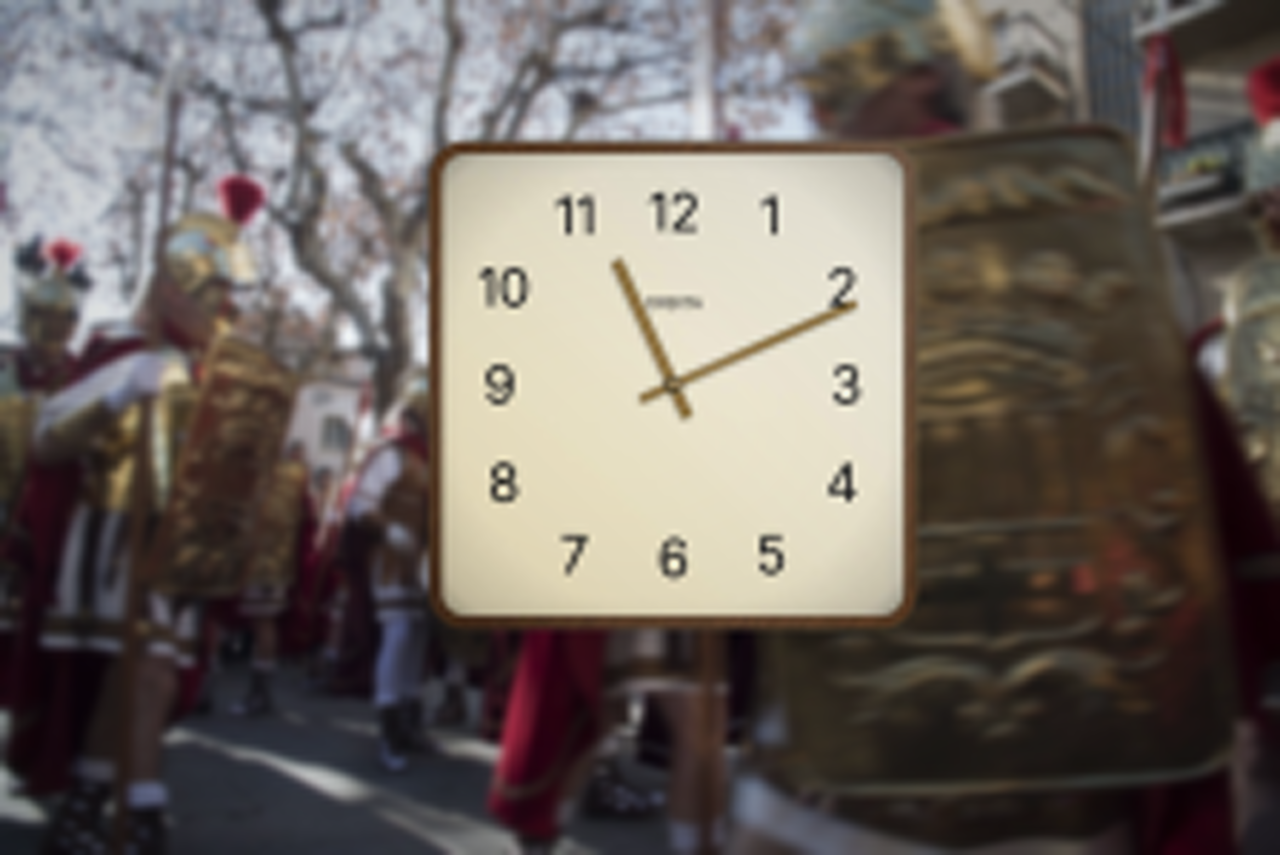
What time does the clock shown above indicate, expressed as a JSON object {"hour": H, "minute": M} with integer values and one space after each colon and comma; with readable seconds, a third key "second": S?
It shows {"hour": 11, "minute": 11}
